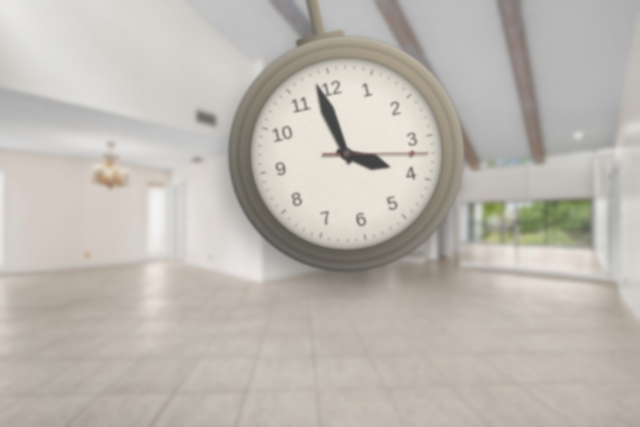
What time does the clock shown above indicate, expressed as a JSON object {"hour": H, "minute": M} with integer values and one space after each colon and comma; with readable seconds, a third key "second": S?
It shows {"hour": 3, "minute": 58, "second": 17}
